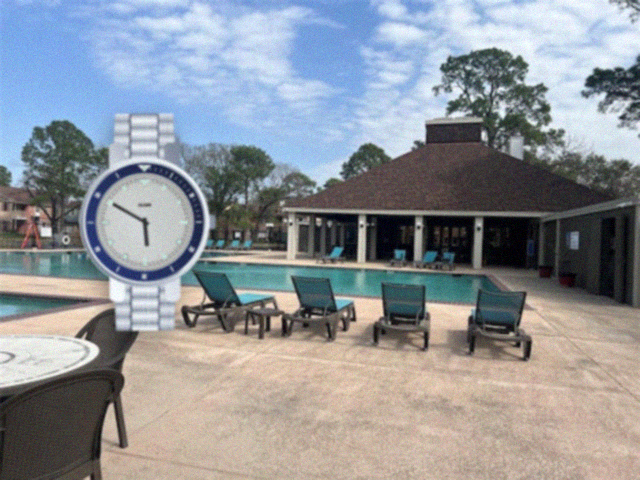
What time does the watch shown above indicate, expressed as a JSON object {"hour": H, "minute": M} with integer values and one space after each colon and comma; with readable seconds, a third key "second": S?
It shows {"hour": 5, "minute": 50}
